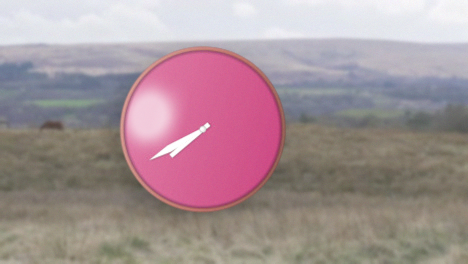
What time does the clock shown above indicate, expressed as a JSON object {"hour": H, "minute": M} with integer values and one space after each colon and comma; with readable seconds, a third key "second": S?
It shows {"hour": 7, "minute": 40}
